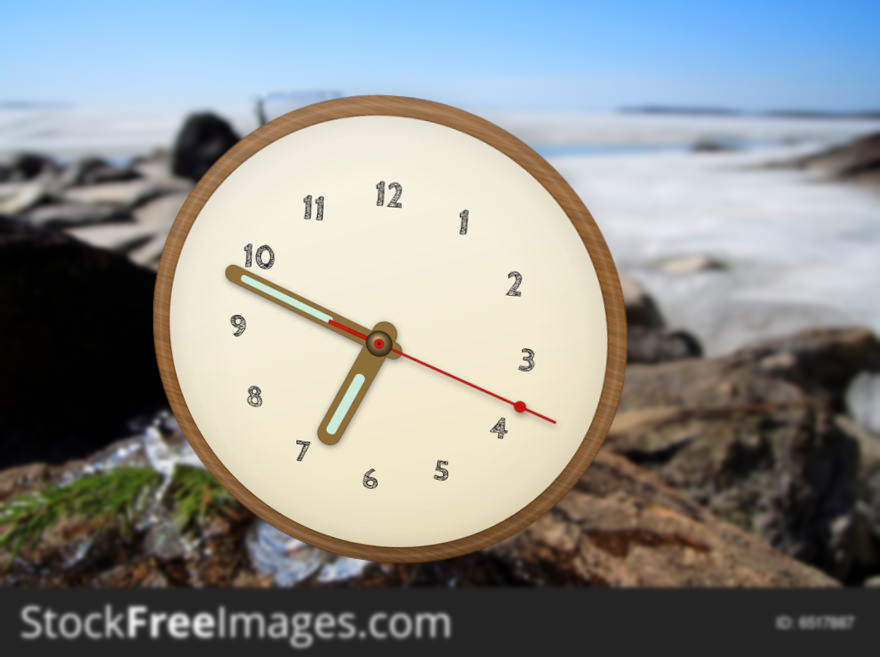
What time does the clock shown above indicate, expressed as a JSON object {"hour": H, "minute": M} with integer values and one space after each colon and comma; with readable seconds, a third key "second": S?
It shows {"hour": 6, "minute": 48, "second": 18}
